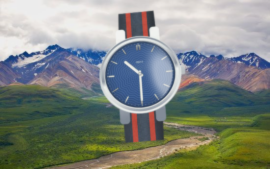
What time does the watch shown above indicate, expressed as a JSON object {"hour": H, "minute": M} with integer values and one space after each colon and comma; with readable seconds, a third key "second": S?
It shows {"hour": 10, "minute": 30}
